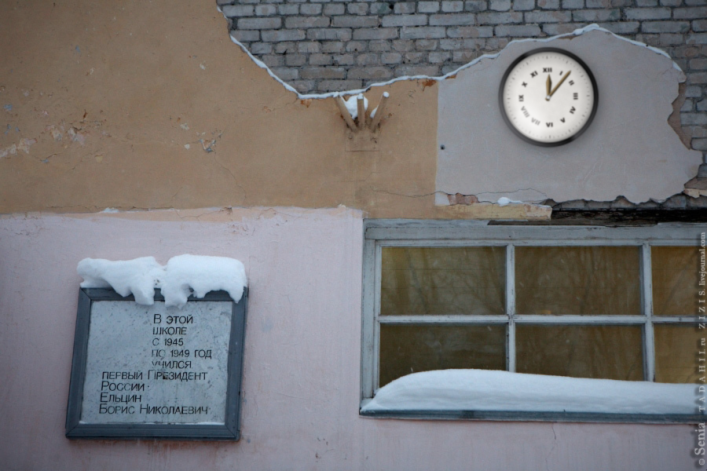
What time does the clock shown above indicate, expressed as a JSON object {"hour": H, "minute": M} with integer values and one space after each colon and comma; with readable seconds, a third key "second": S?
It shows {"hour": 12, "minute": 7}
